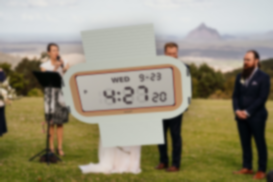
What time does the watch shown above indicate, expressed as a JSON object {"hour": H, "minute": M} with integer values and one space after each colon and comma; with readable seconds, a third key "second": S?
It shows {"hour": 4, "minute": 27}
